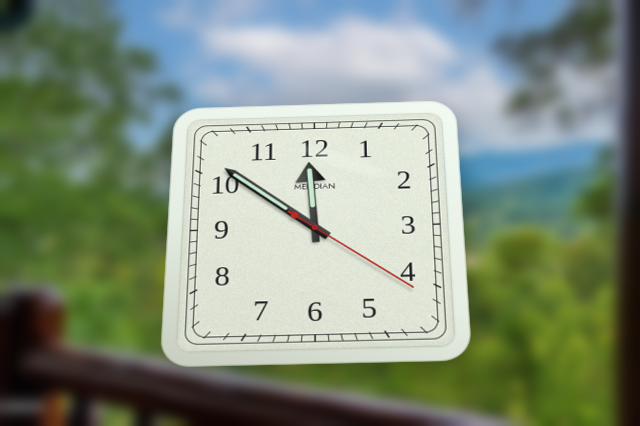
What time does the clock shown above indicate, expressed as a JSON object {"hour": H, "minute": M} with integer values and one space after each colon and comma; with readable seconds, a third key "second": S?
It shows {"hour": 11, "minute": 51, "second": 21}
